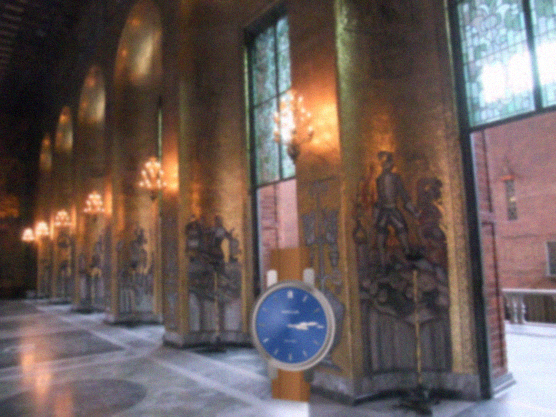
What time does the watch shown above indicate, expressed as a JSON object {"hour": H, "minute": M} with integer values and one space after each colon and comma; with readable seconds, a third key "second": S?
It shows {"hour": 3, "minute": 14}
